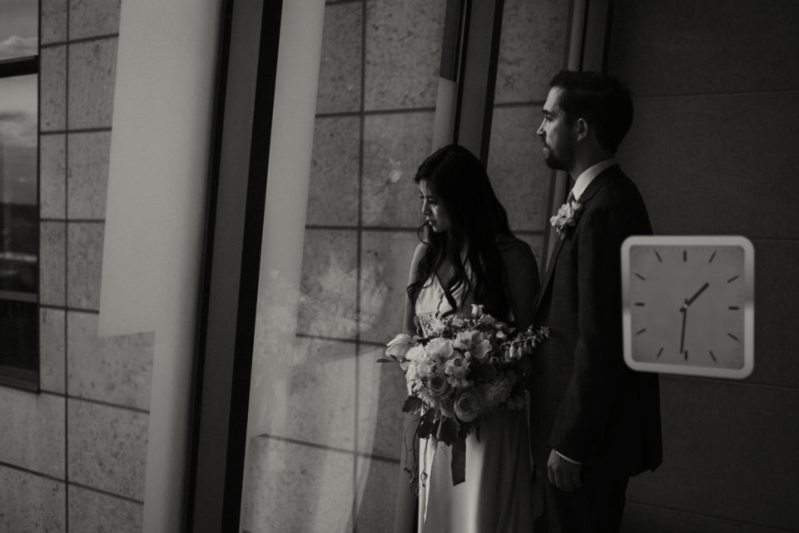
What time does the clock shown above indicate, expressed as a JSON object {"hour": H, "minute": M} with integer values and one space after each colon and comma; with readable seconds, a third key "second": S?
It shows {"hour": 1, "minute": 31}
